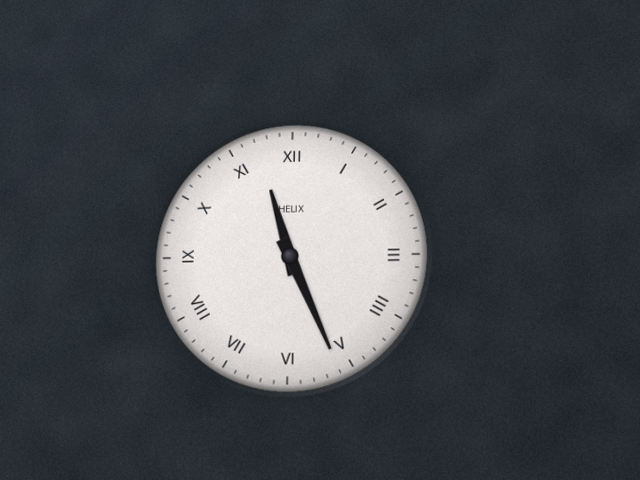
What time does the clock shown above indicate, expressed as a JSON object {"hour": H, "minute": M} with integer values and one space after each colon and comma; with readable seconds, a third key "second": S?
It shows {"hour": 11, "minute": 26}
